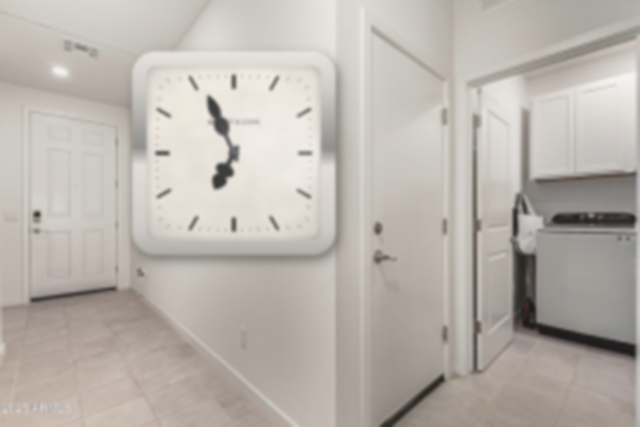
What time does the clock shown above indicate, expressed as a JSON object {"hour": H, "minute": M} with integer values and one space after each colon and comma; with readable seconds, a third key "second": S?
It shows {"hour": 6, "minute": 56}
